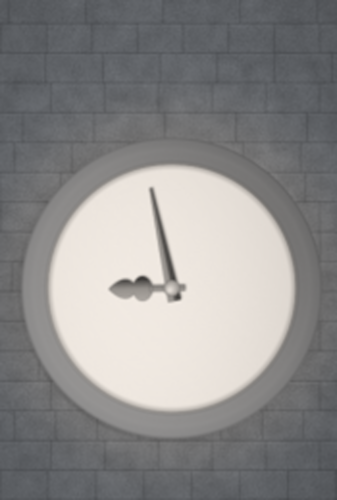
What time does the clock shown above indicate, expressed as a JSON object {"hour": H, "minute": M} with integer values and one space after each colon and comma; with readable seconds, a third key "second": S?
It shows {"hour": 8, "minute": 58}
